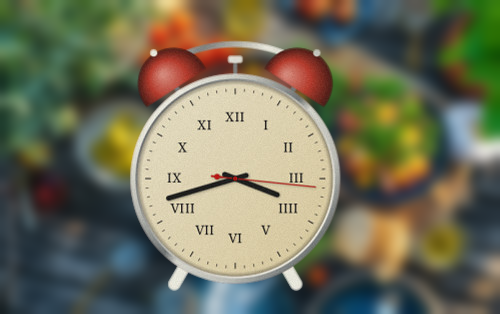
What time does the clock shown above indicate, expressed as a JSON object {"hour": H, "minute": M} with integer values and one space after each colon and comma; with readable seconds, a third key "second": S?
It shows {"hour": 3, "minute": 42, "second": 16}
